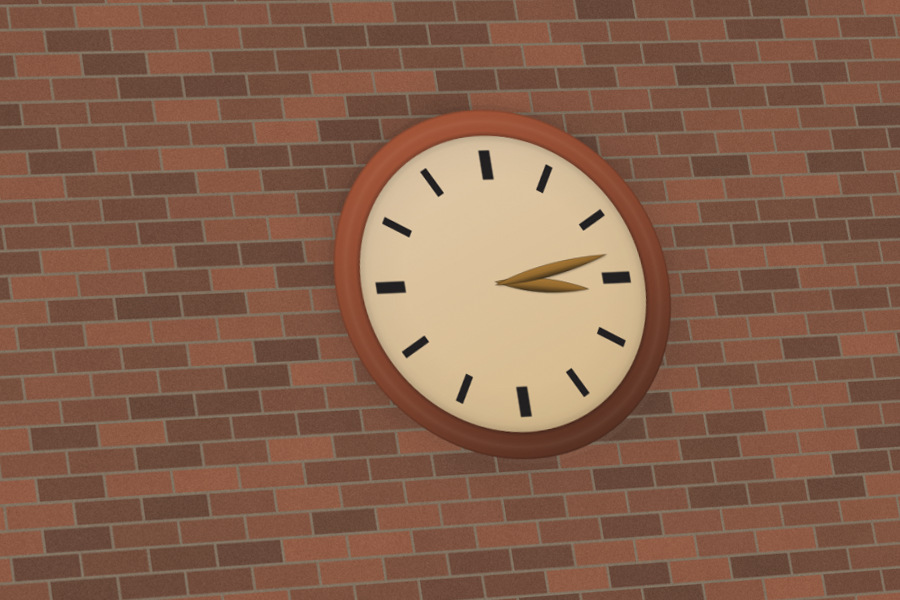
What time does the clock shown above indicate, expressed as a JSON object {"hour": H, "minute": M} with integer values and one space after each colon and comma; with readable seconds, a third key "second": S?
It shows {"hour": 3, "minute": 13}
